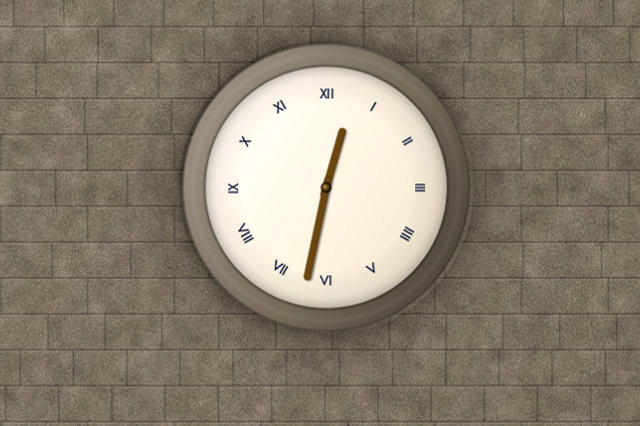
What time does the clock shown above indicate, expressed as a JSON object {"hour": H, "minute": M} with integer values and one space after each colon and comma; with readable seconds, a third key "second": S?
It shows {"hour": 12, "minute": 32}
